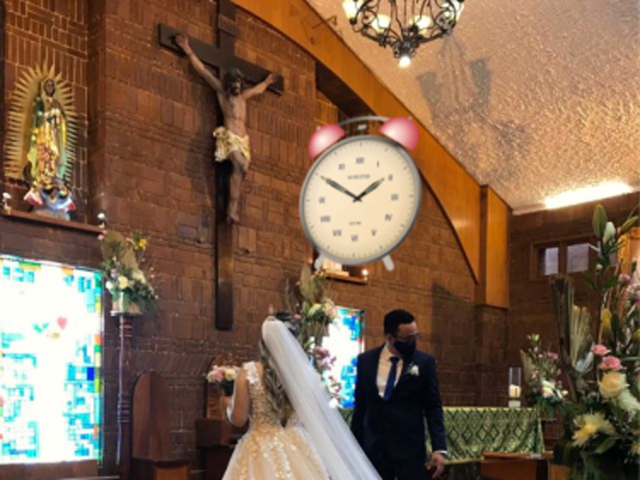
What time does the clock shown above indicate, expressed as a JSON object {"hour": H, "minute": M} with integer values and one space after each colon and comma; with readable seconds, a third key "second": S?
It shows {"hour": 1, "minute": 50}
